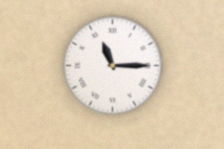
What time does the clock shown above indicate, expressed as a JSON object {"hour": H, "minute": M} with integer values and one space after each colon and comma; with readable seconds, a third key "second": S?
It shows {"hour": 11, "minute": 15}
